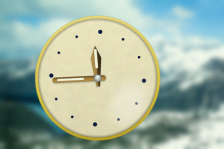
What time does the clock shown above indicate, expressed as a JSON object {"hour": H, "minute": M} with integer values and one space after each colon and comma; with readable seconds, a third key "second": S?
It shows {"hour": 11, "minute": 44}
